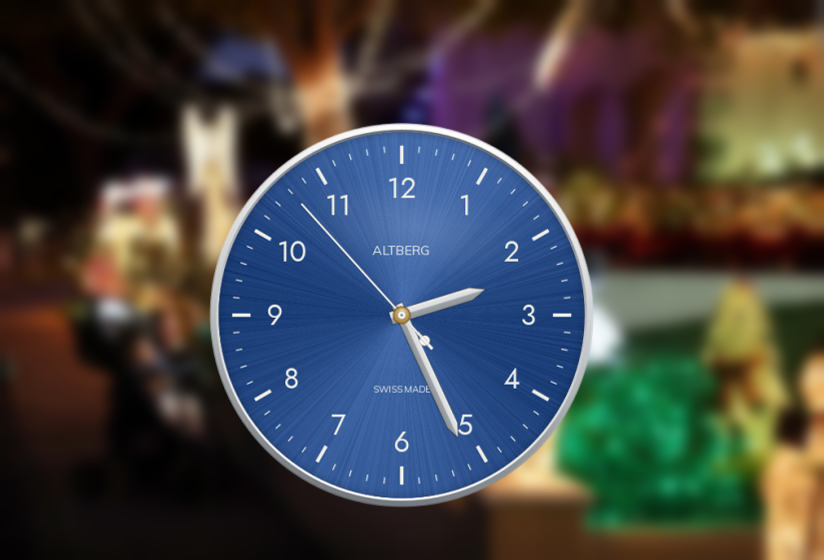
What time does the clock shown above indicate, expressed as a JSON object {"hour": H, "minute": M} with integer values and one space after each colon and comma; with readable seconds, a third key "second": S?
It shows {"hour": 2, "minute": 25, "second": 53}
